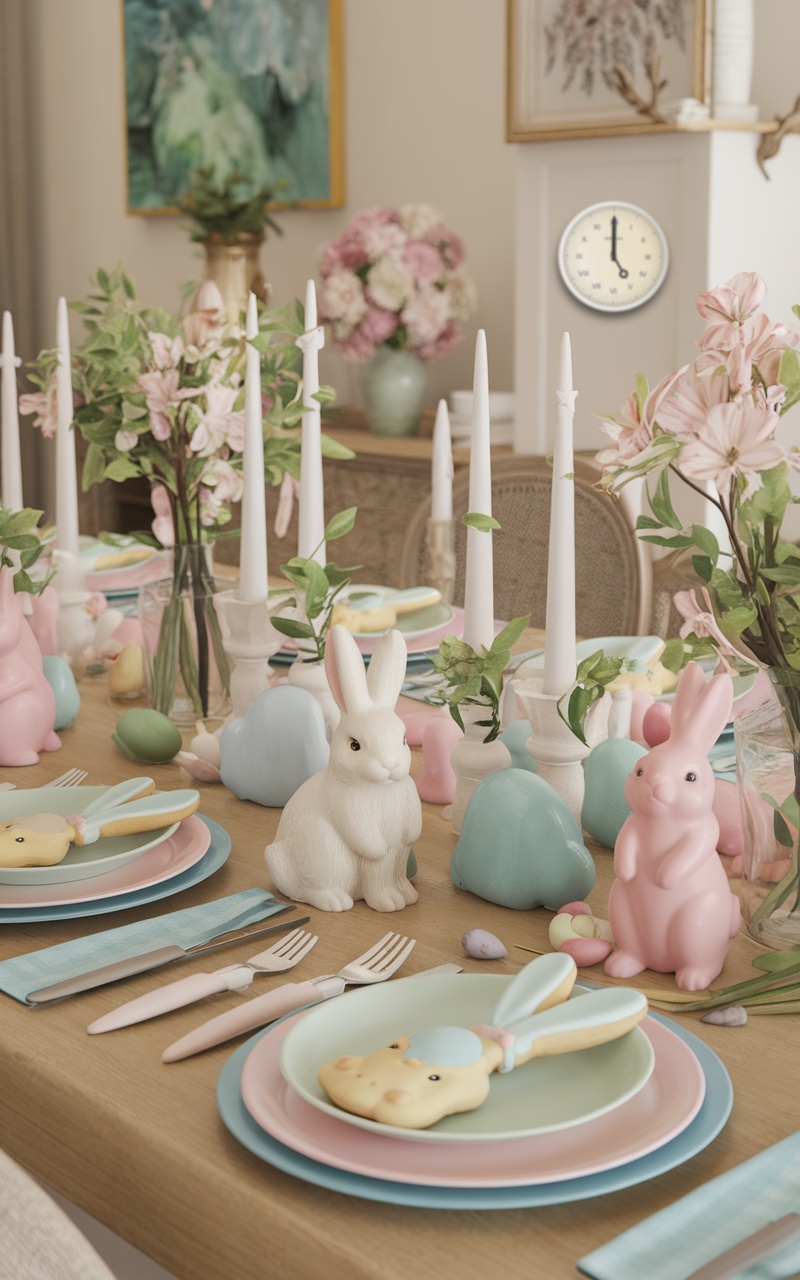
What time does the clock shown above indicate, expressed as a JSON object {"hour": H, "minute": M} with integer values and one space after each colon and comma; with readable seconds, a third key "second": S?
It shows {"hour": 5, "minute": 0}
